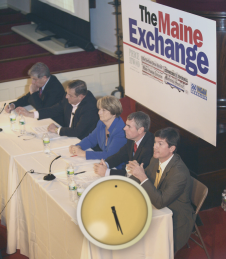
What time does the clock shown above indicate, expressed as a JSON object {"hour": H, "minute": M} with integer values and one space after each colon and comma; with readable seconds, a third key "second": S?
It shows {"hour": 5, "minute": 26}
